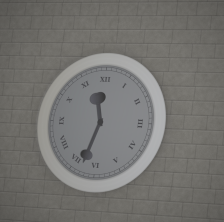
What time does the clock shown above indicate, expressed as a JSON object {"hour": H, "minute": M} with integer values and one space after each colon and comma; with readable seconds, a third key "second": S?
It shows {"hour": 11, "minute": 33}
